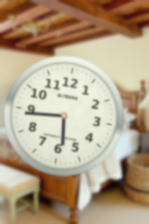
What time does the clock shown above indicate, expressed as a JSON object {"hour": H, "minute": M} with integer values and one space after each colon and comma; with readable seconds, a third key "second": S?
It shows {"hour": 5, "minute": 44}
